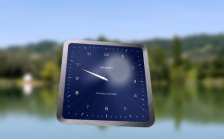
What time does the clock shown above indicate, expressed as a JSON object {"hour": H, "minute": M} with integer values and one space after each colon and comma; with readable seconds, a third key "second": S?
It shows {"hour": 9, "minute": 49}
